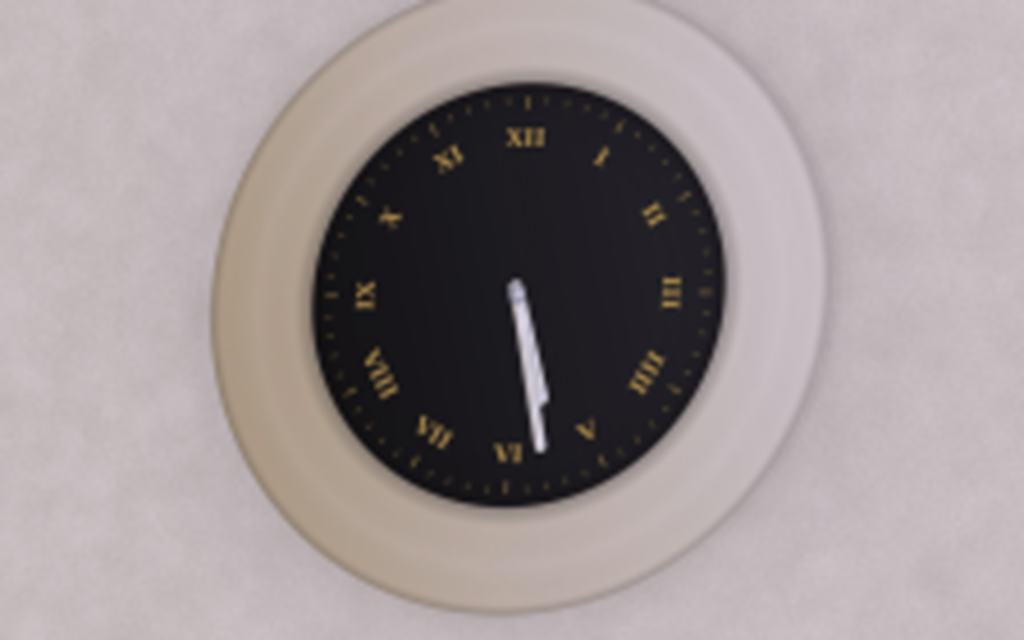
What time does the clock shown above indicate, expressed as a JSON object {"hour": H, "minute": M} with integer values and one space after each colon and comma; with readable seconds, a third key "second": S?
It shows {"hour": 5, "minute": 28}
